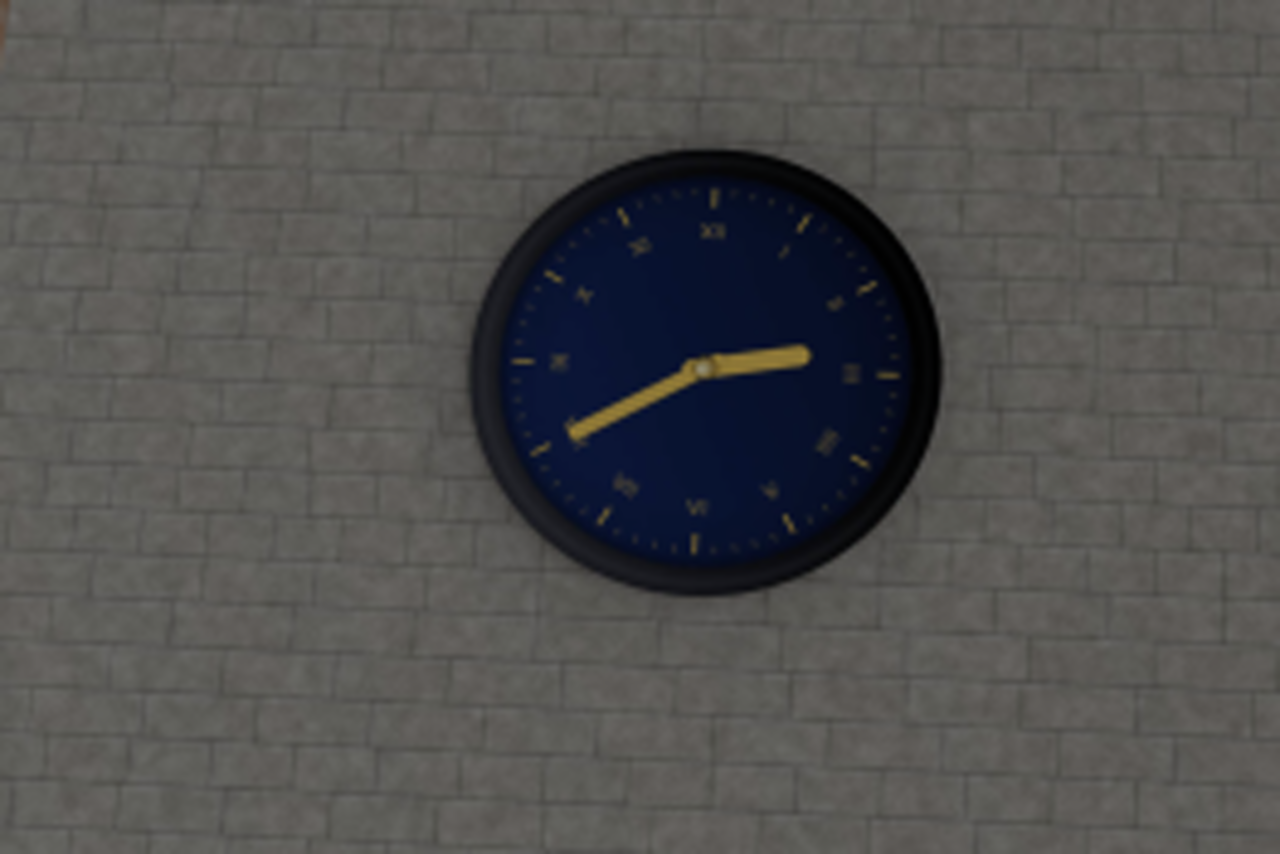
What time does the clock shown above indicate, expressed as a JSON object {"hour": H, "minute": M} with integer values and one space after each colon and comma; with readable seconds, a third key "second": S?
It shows {"hour": 2, "minute": 40}
